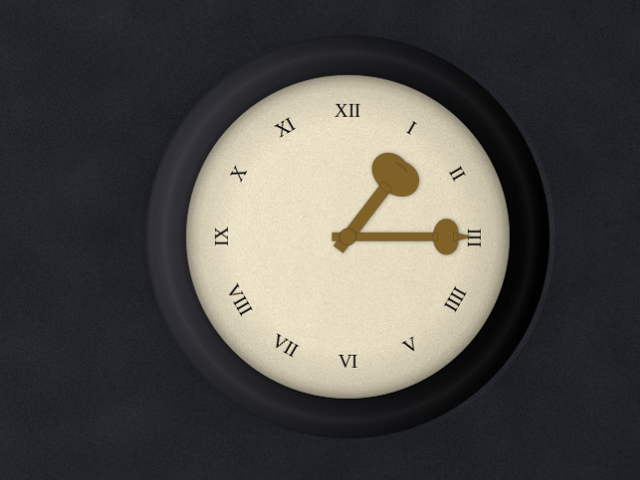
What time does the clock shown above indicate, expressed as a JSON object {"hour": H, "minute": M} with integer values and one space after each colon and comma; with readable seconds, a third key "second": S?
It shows {"hour": 1, "minute": 15}
